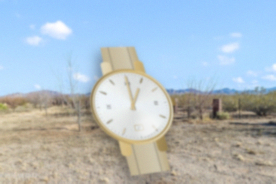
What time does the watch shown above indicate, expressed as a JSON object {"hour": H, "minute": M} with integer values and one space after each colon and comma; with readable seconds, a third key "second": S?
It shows {"hour": 1, "minute": 0}
